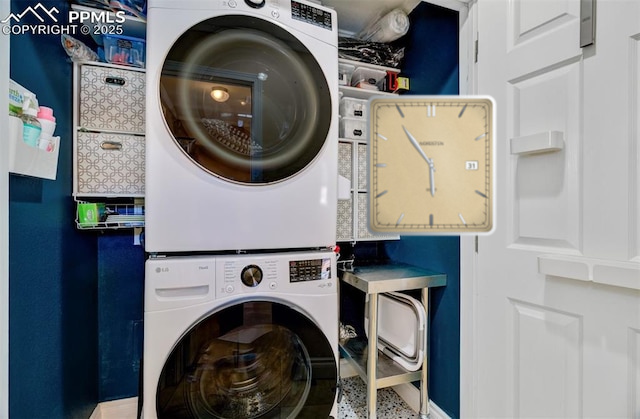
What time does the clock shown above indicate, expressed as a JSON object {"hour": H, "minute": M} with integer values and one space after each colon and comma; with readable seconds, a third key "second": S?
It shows {"hour": 5, "minute": 54}
